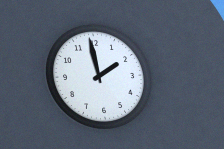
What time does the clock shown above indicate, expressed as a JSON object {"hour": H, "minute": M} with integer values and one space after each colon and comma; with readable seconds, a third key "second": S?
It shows {"hour": 1, "minute": 59}
